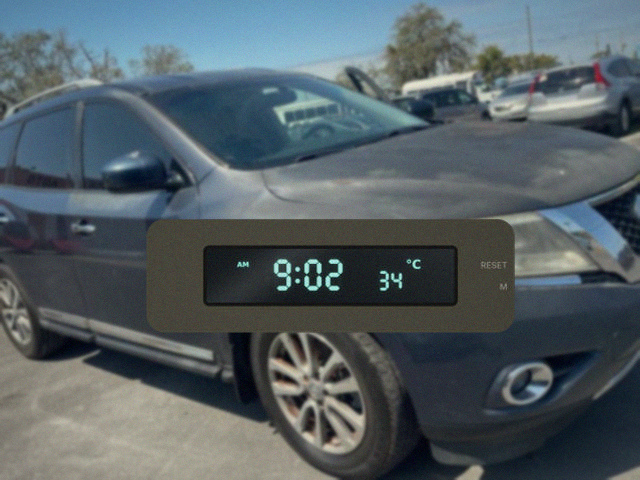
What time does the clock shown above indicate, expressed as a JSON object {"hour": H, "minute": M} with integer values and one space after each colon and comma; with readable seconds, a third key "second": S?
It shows {"hour": 9, "minute": 2}
